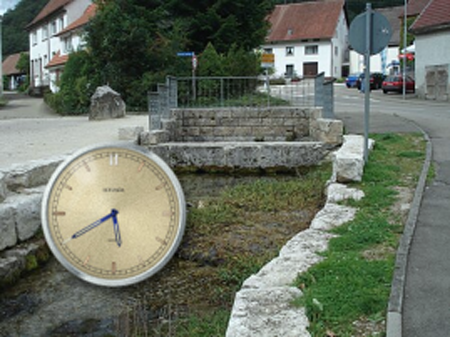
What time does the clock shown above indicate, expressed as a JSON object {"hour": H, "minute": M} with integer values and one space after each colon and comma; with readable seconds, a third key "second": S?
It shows {"hour": 5, "minute": 40}
